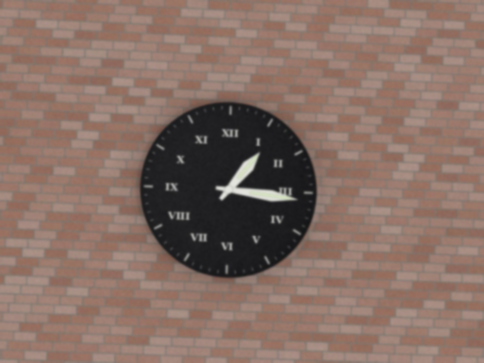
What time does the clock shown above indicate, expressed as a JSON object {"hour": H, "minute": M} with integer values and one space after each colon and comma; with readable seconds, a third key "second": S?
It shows {"hour": 1, "minute": 16}
